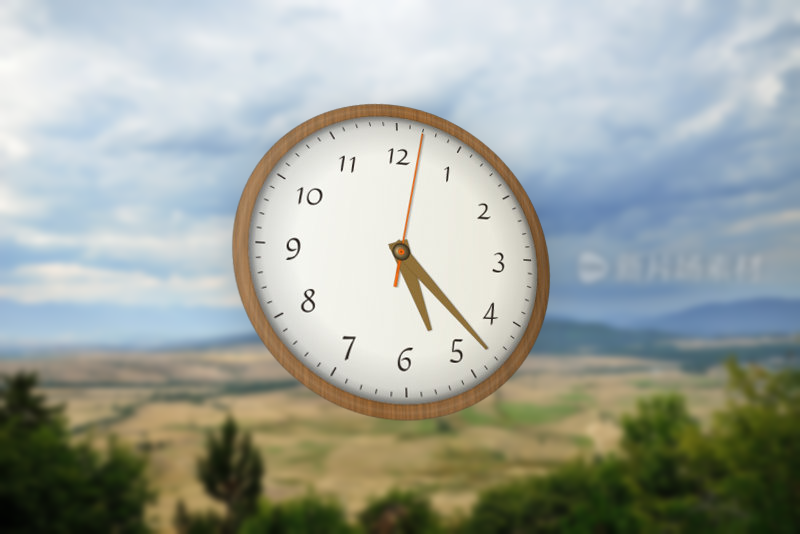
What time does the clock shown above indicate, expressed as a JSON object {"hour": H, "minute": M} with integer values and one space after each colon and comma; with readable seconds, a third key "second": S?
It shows {"hour": 5, "minute": 23, "second": 2}
